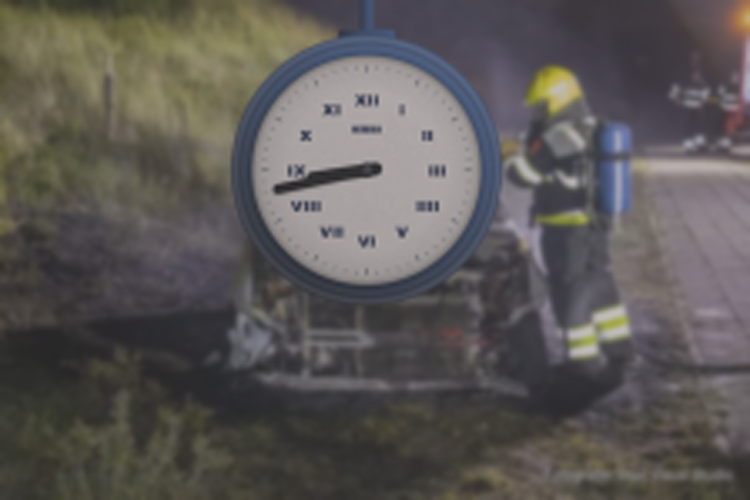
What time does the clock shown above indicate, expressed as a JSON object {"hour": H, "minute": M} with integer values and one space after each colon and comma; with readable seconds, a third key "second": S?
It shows {"hour": 8, "minute": 43}
